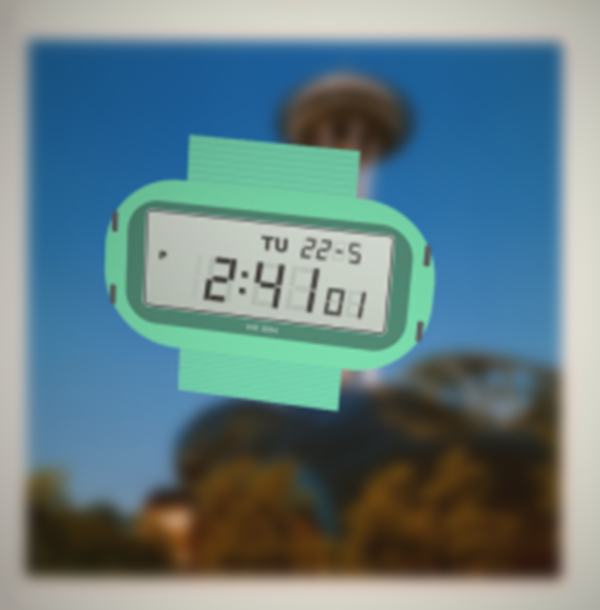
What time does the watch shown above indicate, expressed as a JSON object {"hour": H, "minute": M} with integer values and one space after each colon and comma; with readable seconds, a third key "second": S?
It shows {"hour": 2, "minute": 41, "second": 1}
